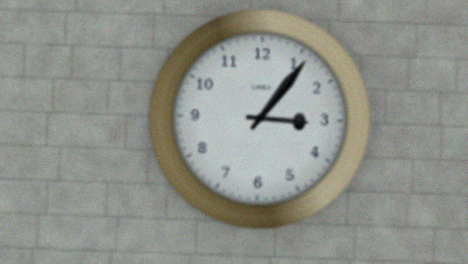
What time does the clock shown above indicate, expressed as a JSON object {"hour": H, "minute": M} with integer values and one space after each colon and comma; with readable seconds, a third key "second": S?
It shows {"hour": 3, "minute": 6}
